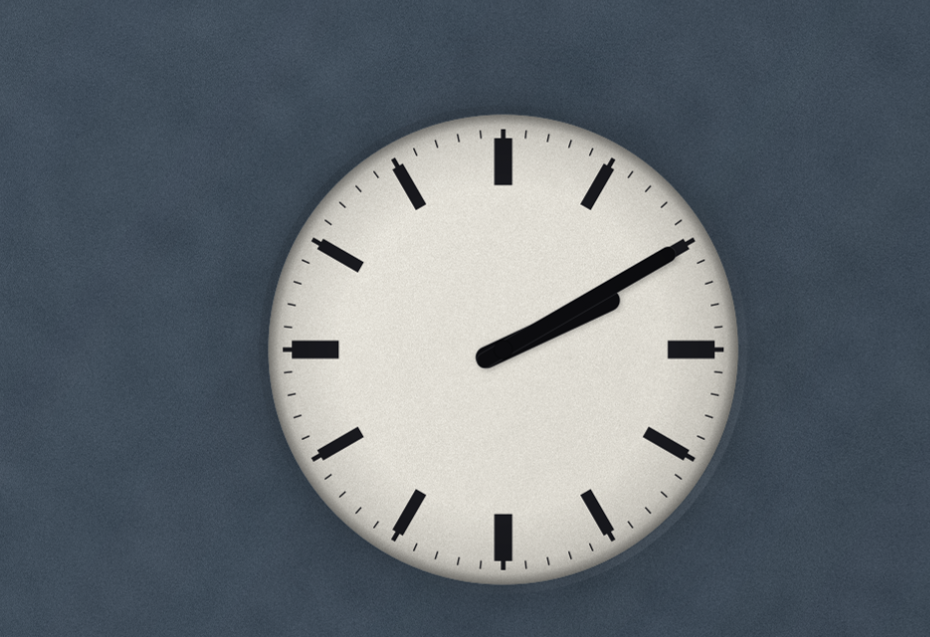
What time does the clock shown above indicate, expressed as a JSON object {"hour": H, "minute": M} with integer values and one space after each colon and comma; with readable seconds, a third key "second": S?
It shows {"hour": 2, "minute": 10}
